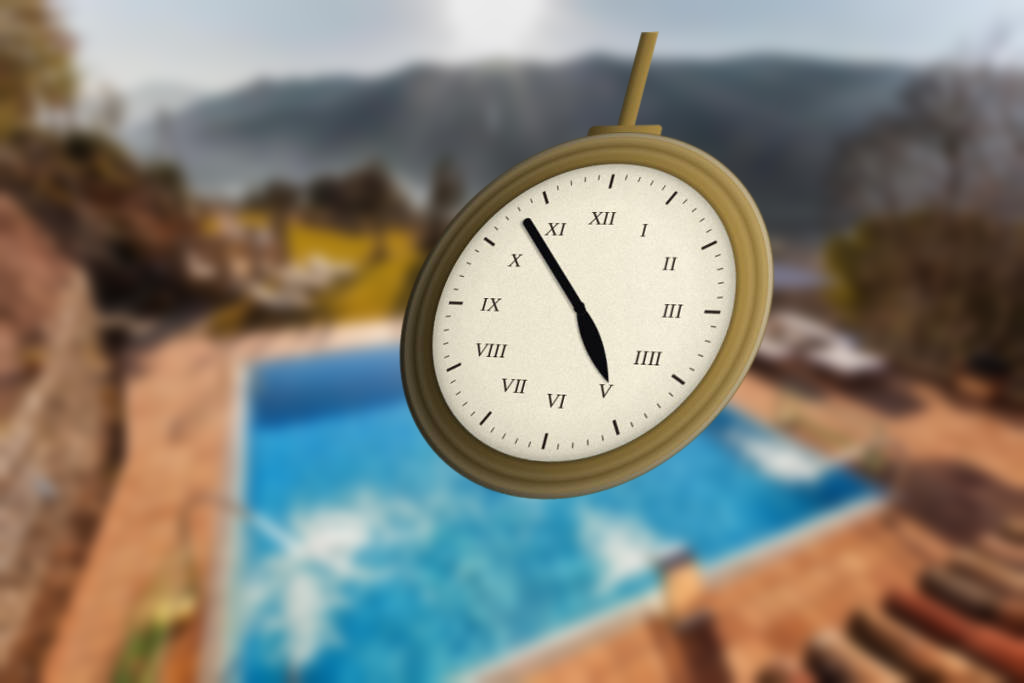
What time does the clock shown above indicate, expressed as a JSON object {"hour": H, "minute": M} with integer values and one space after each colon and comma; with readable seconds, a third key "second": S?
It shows {"hour": 4, "minute": 53}
